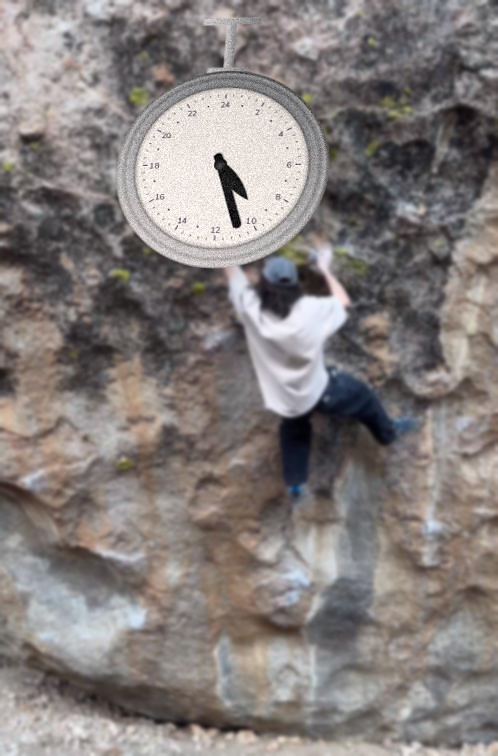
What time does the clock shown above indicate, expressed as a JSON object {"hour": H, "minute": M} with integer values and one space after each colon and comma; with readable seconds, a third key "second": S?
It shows {"hour": 9, "minute": 27}
